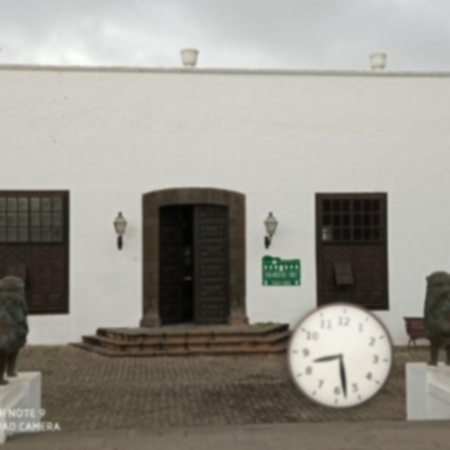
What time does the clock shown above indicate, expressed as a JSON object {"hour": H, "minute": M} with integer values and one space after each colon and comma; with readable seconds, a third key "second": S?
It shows {"hour": 8, "minute": 28}
